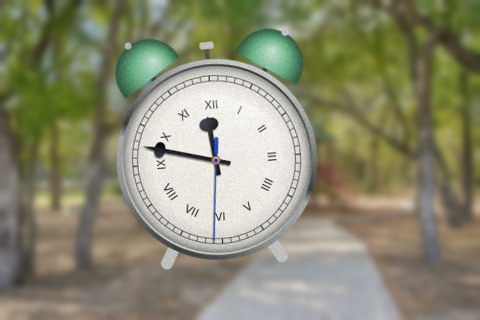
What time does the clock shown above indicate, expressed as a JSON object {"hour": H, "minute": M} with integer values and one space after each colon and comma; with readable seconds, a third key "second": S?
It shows {"hour": 11, "minute": 47, "second": 31}
